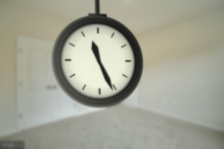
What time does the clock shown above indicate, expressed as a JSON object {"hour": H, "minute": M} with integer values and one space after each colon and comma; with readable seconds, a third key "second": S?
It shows {"hour": 11, "minute": 26}
